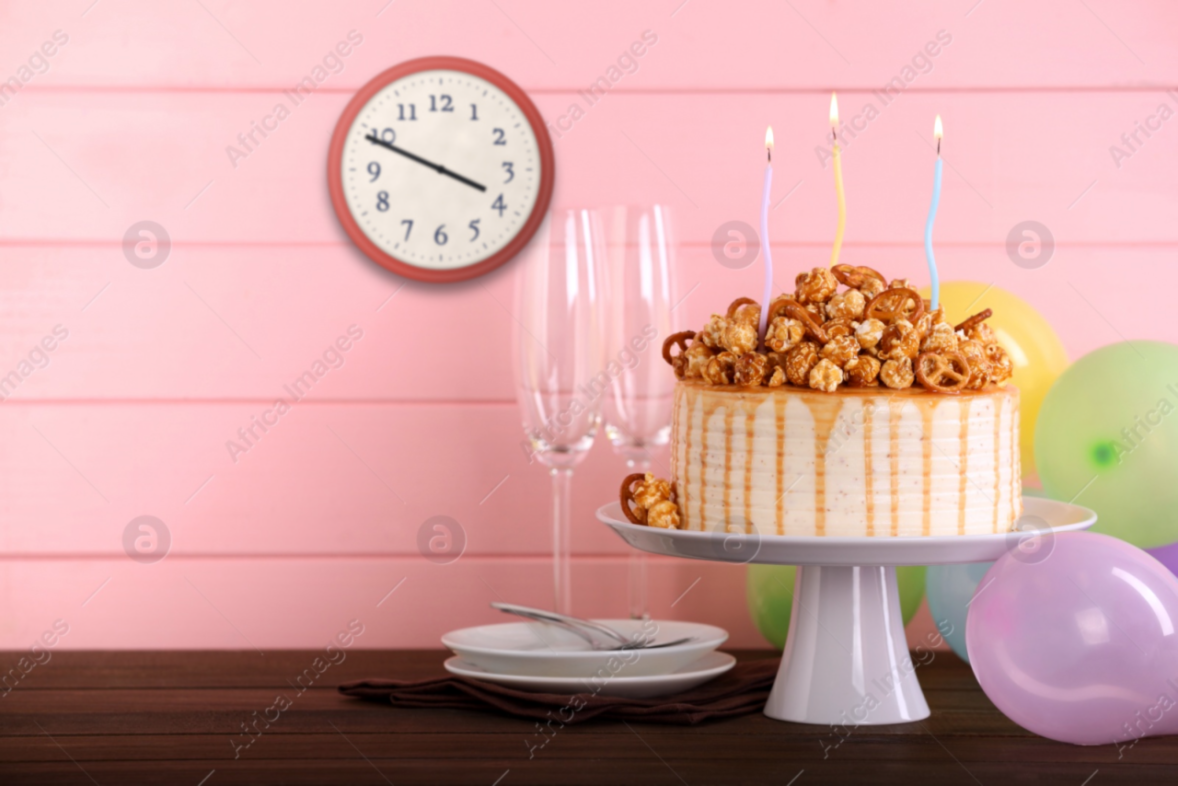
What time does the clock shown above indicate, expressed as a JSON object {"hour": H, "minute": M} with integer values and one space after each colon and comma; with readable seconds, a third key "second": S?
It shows {"hour": 3, "minute": 49}
